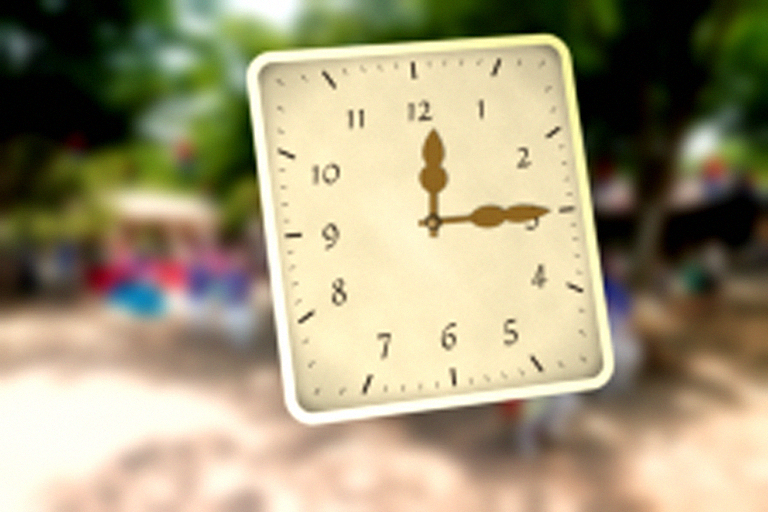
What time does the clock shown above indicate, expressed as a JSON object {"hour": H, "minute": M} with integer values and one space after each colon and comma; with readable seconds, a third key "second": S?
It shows {"hour": 12, "minute": 15}
